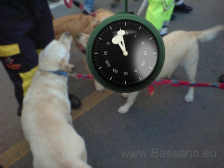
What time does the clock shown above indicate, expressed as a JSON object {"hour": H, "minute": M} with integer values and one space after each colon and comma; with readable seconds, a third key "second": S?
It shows {"hour": 10, "minute": 58}
